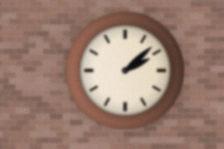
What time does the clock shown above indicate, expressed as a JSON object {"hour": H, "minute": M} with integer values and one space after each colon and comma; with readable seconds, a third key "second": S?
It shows {"hour": 2, "minute": 8}
